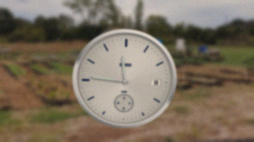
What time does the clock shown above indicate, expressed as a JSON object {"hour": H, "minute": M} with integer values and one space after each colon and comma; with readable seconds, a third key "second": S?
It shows {"hour": 11, "minute": 46}
